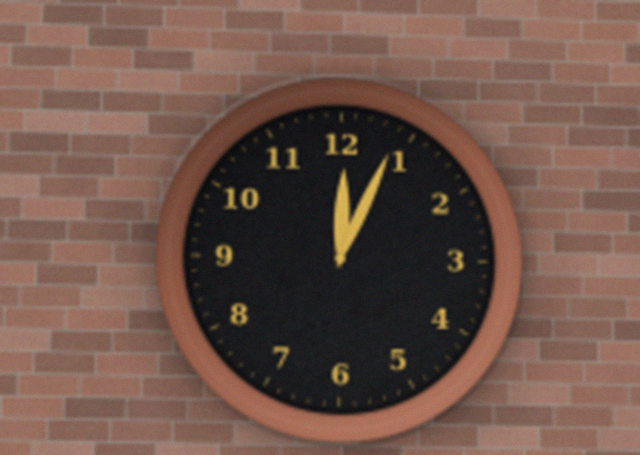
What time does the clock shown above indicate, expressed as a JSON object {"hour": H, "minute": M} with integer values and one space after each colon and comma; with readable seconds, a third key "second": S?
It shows {"hour": 12, "minute": 4}
